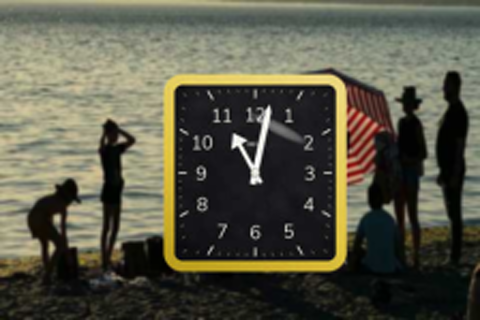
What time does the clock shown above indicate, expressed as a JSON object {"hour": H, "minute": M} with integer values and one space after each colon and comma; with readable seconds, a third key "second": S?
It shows {"hour": 11, "minute": 2}
